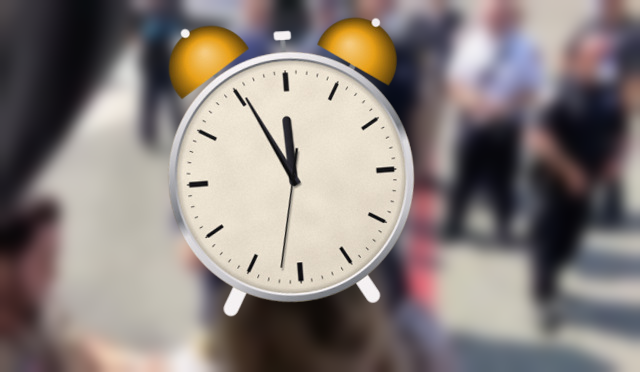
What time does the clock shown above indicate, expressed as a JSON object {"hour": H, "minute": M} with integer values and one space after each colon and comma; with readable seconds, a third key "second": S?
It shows {"hour": 11, "minute": 55, "second": 32}
